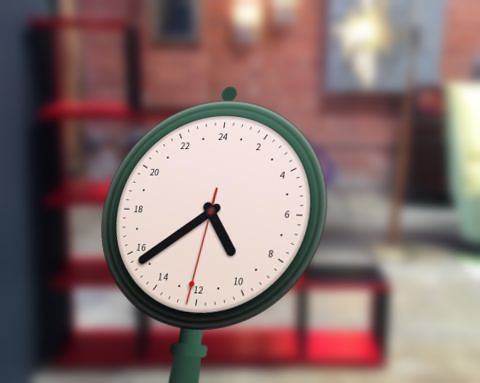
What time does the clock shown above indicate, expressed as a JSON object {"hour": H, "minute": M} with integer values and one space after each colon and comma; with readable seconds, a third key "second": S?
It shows {"hour": 9, "minute": 38, "second": 31}
